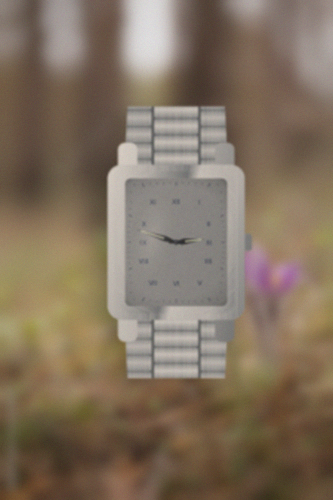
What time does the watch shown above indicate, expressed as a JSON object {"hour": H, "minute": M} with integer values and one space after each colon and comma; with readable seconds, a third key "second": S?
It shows {"hour": 2, "minute": 48}
